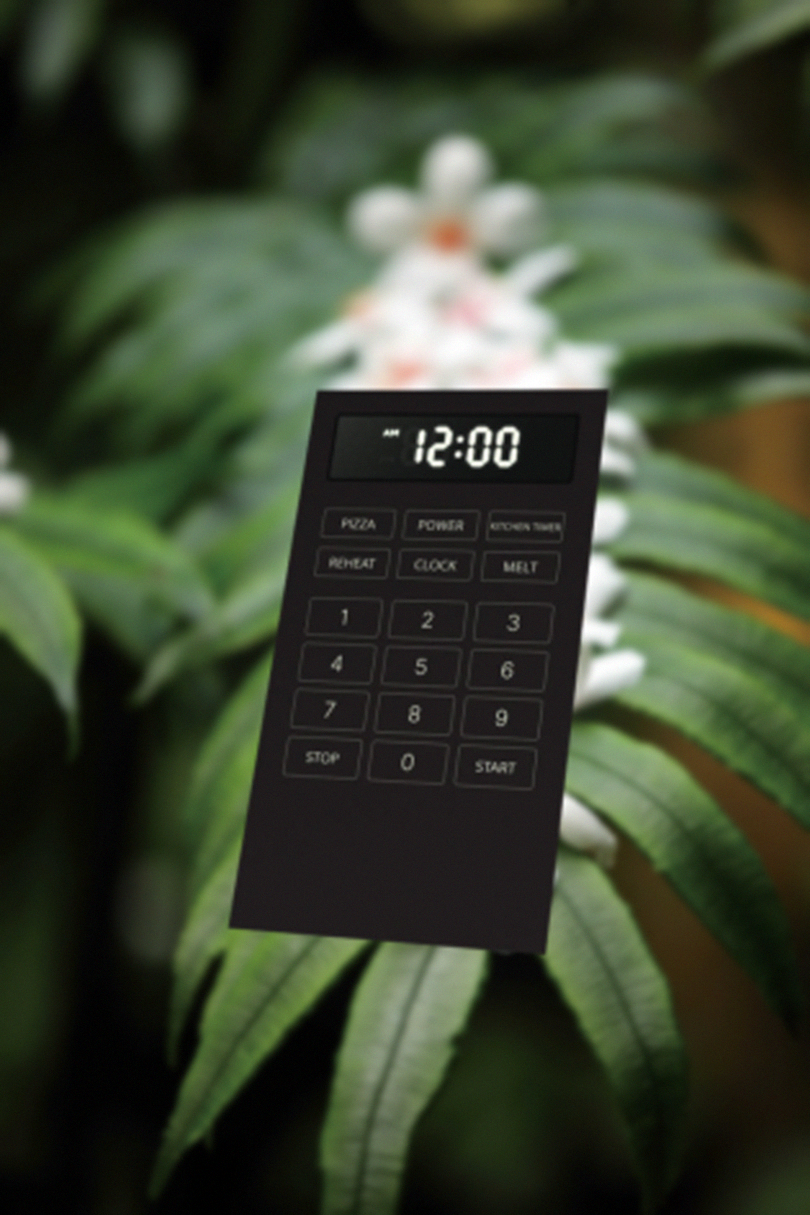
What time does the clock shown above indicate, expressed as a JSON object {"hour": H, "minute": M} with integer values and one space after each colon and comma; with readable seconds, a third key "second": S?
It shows {"hour": 12, "minute": 0}
